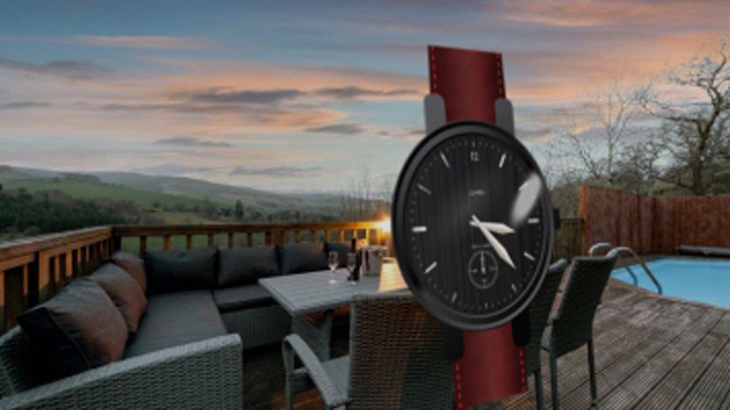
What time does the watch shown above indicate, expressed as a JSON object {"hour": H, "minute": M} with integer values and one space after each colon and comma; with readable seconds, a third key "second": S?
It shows {"hour": 3, "minute": 23}
